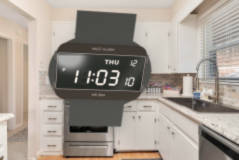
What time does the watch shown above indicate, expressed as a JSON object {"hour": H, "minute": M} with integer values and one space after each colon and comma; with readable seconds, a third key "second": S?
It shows {"hour": 11, "minute": 3, "second": 10}
